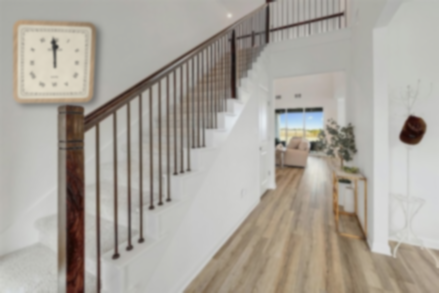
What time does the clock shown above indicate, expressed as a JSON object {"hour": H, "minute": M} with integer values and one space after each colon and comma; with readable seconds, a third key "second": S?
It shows {"hour": 11, "minute": 59}
